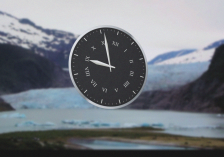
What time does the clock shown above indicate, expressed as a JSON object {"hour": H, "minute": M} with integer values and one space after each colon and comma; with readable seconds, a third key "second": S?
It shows {"hour": 8, "minute": 56}
